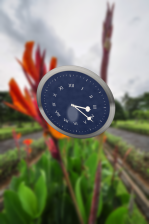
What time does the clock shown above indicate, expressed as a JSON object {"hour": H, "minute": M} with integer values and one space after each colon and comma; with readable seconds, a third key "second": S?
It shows {"hour": 3, "minute": 22}
